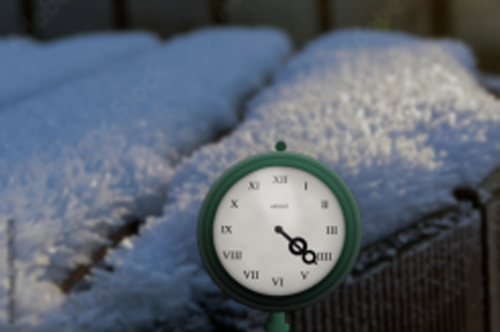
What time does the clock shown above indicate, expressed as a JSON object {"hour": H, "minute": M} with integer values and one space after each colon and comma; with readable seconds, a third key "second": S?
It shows {"hour": 4, "minute": 22}
